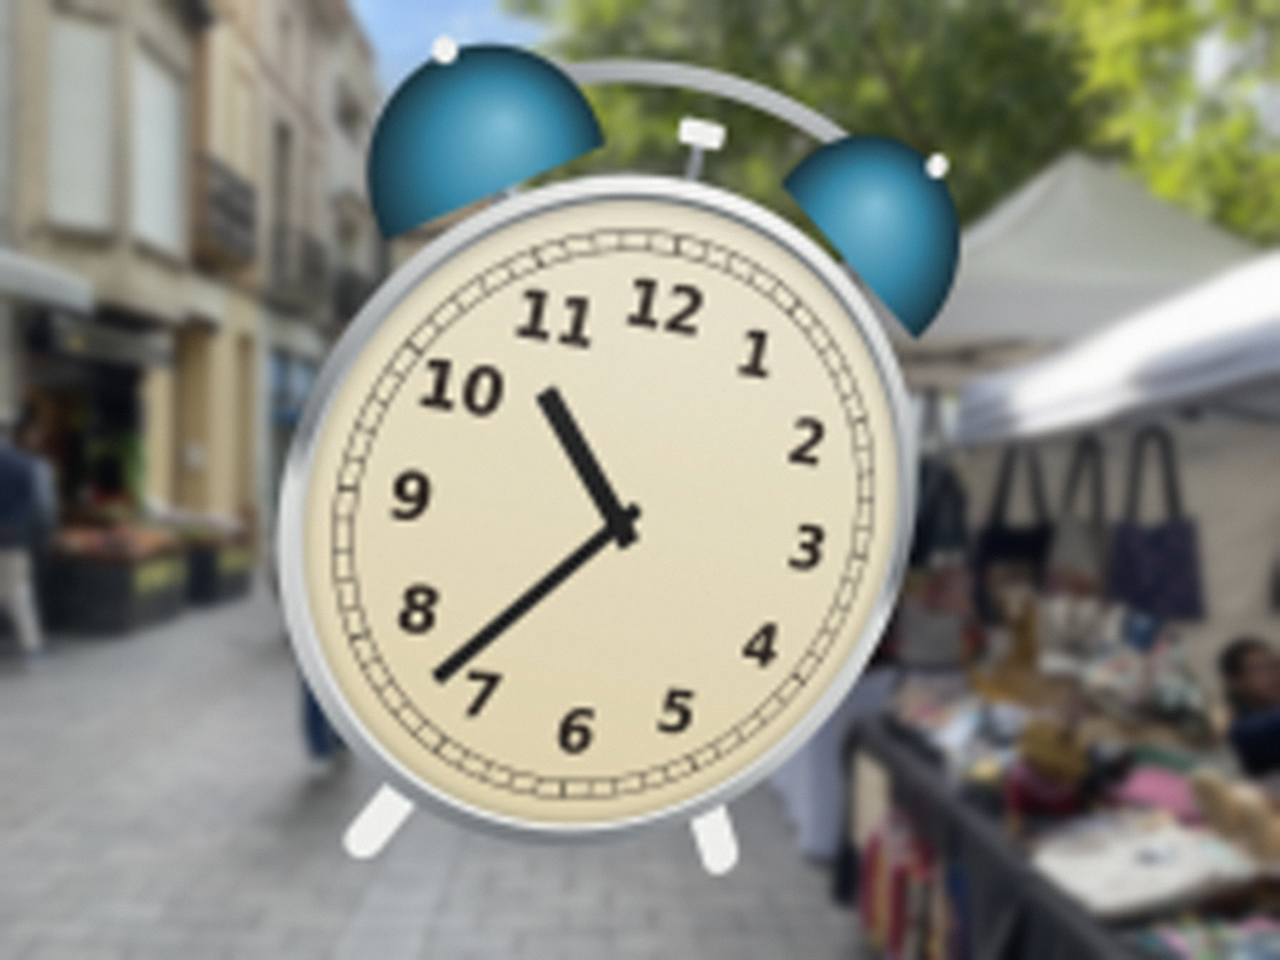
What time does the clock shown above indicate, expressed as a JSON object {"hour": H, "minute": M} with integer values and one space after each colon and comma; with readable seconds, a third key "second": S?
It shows {"hour": 10, "minute": 37}
